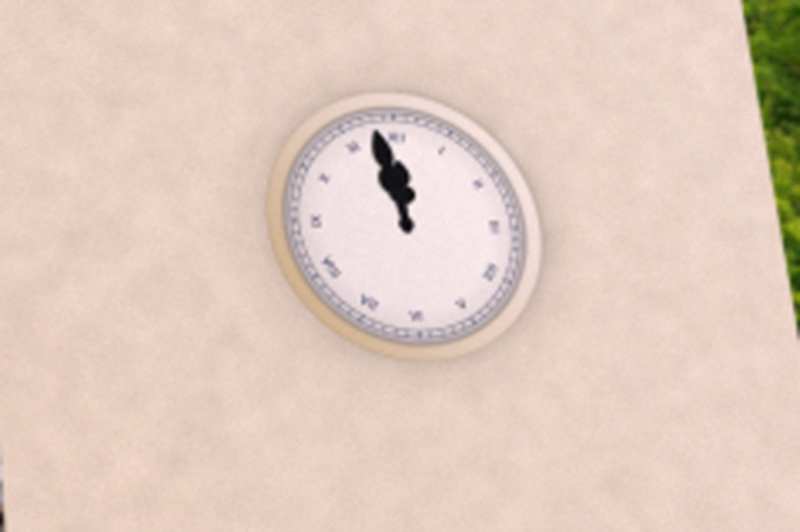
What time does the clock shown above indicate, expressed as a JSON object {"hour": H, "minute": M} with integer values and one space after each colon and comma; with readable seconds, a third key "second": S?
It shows {"hour": 11, "minute": 58}
